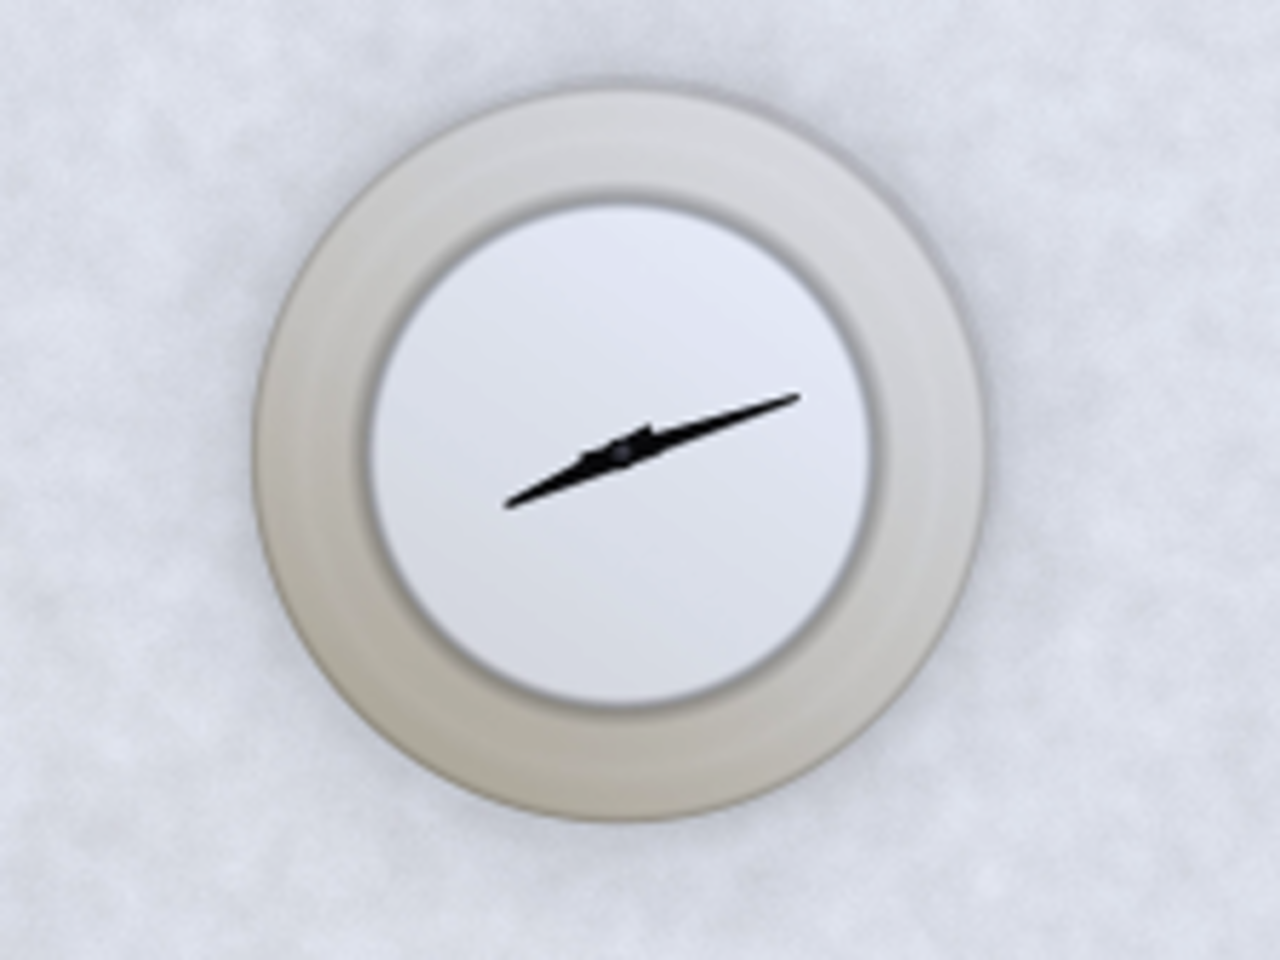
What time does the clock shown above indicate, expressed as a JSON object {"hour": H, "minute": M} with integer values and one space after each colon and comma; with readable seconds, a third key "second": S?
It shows {"hour": 8, "minute": 12}
